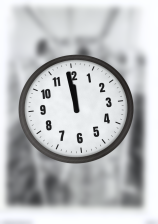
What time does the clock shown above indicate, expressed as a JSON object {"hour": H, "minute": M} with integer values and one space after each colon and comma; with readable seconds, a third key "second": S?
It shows {"hour": 11, "minute": 59}
